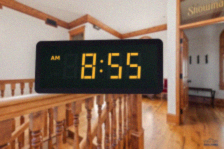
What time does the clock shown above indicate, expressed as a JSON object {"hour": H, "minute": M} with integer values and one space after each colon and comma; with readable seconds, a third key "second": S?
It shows {"hour": 8, "minute": 55}
